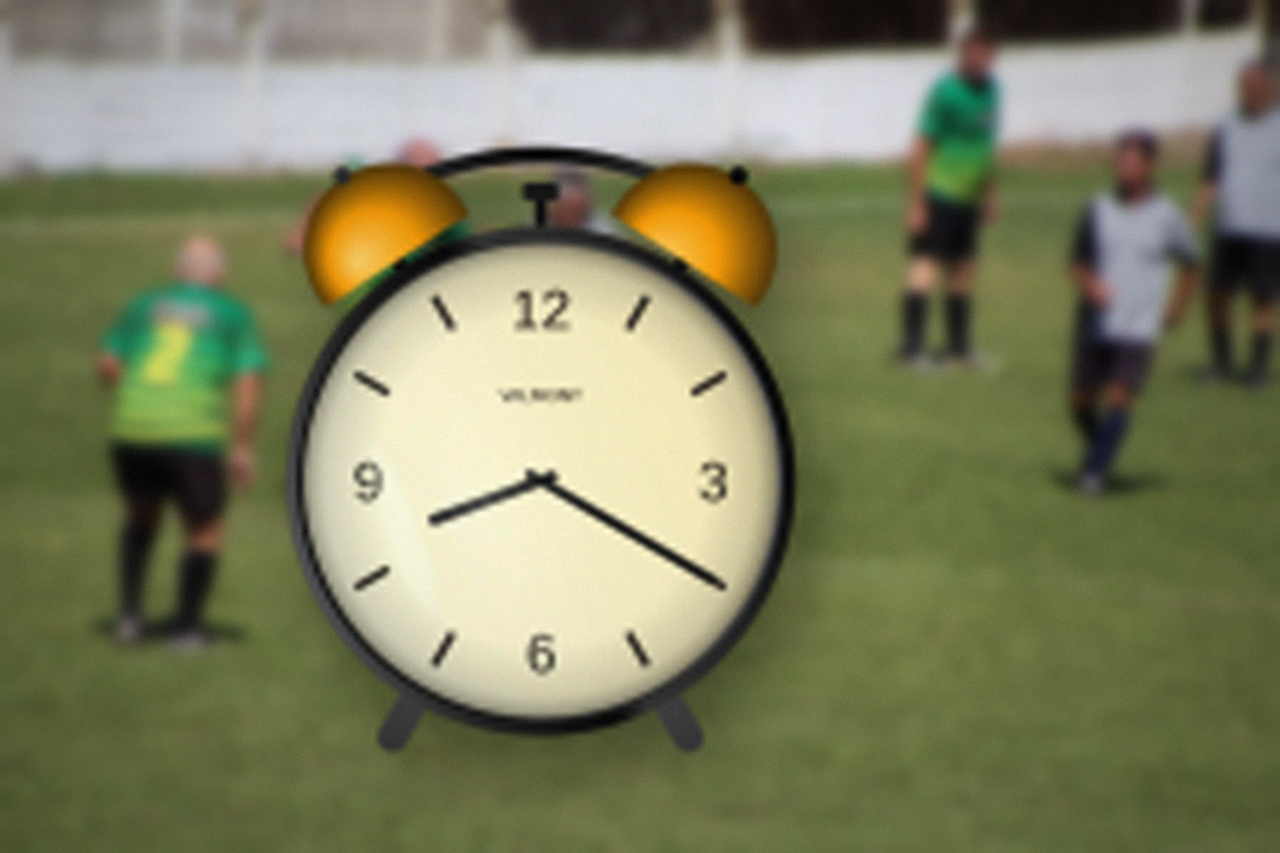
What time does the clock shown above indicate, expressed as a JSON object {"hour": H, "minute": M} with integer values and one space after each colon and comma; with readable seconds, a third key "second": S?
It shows {"hour": 8, "minute": 20}
